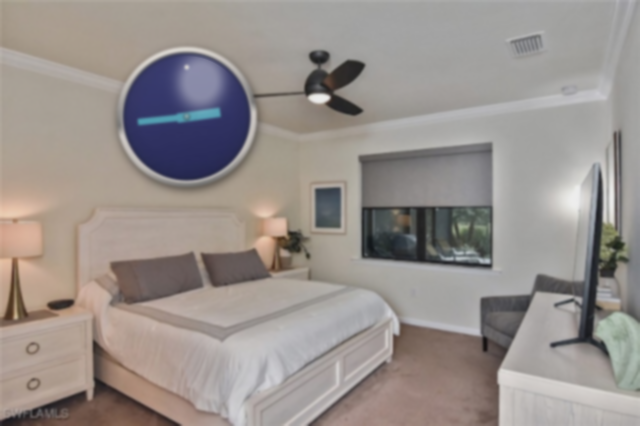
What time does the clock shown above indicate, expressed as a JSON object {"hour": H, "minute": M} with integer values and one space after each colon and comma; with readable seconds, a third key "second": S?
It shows {"hour": 2, "minute": 44}
